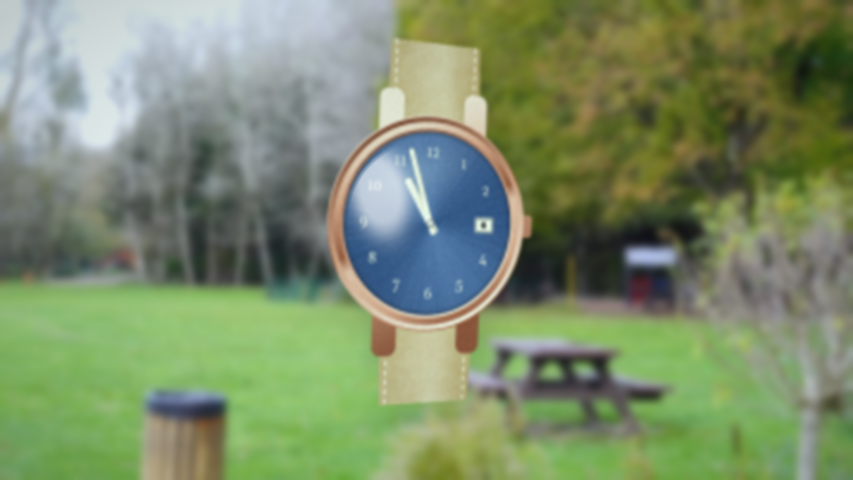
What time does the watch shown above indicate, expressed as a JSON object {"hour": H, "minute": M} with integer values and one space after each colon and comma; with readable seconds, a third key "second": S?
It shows {"hour": 10, "minute": 57}
